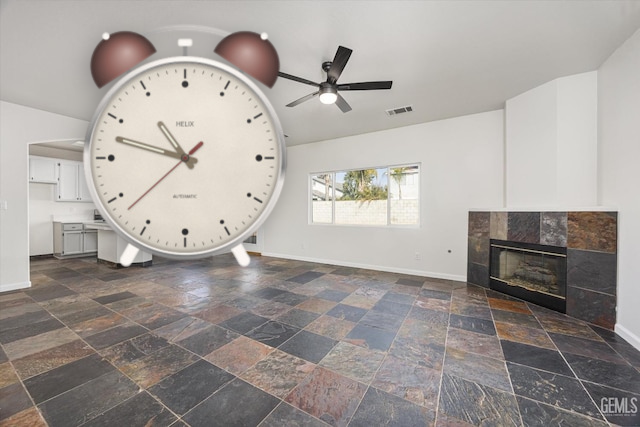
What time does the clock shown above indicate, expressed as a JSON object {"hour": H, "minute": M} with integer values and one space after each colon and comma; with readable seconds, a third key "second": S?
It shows {"hour": 10, "minute": 47, "second": 38}
